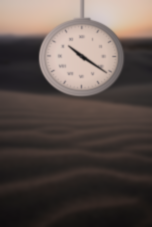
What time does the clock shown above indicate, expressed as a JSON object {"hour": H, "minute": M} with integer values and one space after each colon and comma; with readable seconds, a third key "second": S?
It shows {"hour": 10, "minute": 21}
